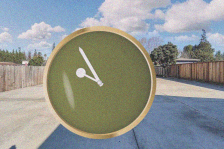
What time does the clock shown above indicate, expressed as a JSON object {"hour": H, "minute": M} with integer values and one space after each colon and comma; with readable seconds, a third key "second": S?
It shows {"hour": 9, "minute": 55}
